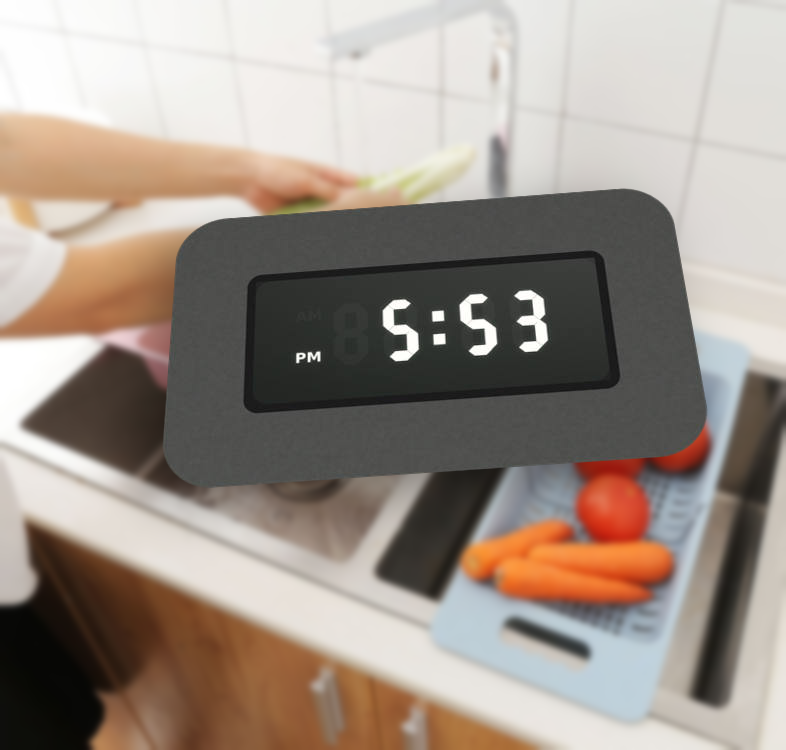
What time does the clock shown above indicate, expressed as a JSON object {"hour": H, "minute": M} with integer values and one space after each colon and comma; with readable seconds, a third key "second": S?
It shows {"hour": 5, "minute": 53}
